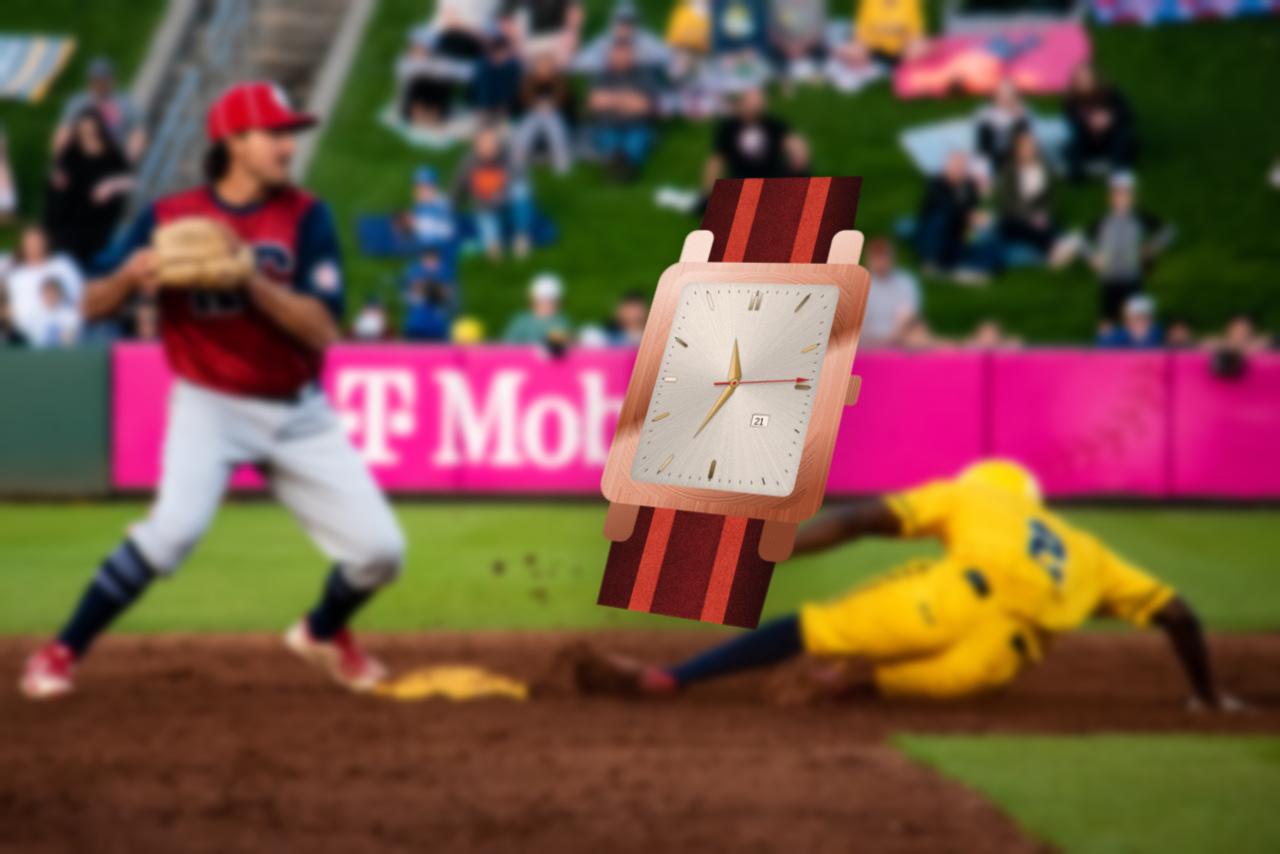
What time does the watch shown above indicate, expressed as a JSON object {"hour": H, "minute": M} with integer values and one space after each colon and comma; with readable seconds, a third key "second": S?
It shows {"hour": 11, "minute": 34, "second": 14}
